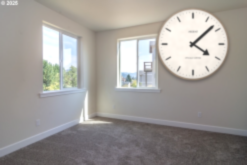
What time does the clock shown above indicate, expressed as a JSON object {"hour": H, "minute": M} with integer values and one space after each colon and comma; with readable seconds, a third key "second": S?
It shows {"hour": 4, "minute": 8}
